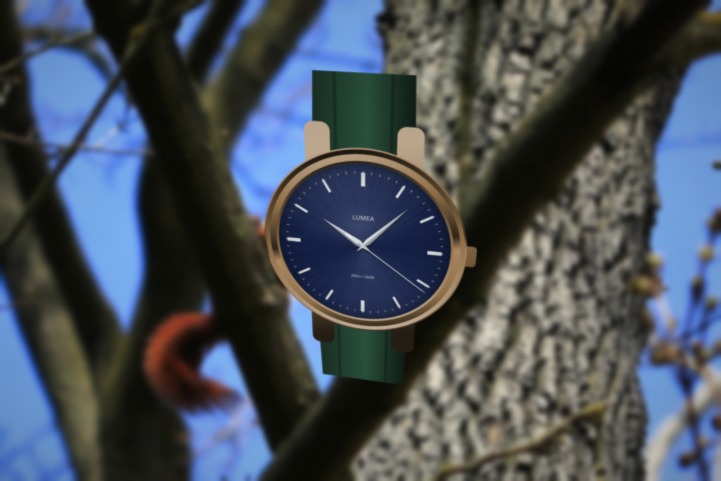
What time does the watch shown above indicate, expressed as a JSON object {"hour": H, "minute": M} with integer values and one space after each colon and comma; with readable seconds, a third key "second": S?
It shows {"hour": 10, "minute": 7, "second": 21}
